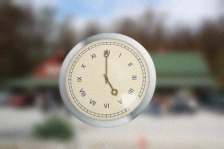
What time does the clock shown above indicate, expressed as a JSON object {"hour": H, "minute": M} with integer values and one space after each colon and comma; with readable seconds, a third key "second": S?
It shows {"hour": 5, "minute": 0}
